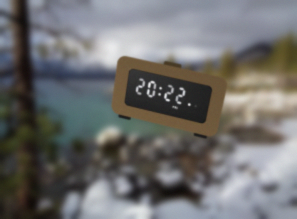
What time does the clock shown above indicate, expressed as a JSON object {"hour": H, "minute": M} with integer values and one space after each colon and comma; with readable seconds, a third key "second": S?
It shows {"hour": 20, "minute": 22}
